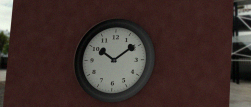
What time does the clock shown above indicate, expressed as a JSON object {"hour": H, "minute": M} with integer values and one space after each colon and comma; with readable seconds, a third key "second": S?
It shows {"hour": 10, "minute": 9}
